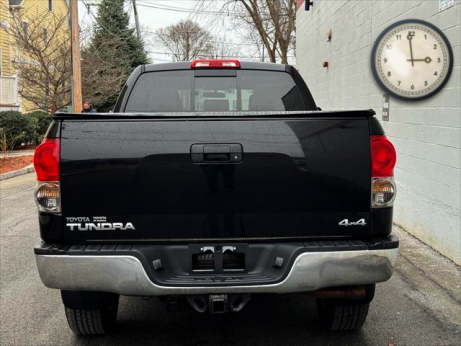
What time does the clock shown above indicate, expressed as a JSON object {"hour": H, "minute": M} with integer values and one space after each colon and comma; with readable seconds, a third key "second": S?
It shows {"hour": 2, "minute": 59}
